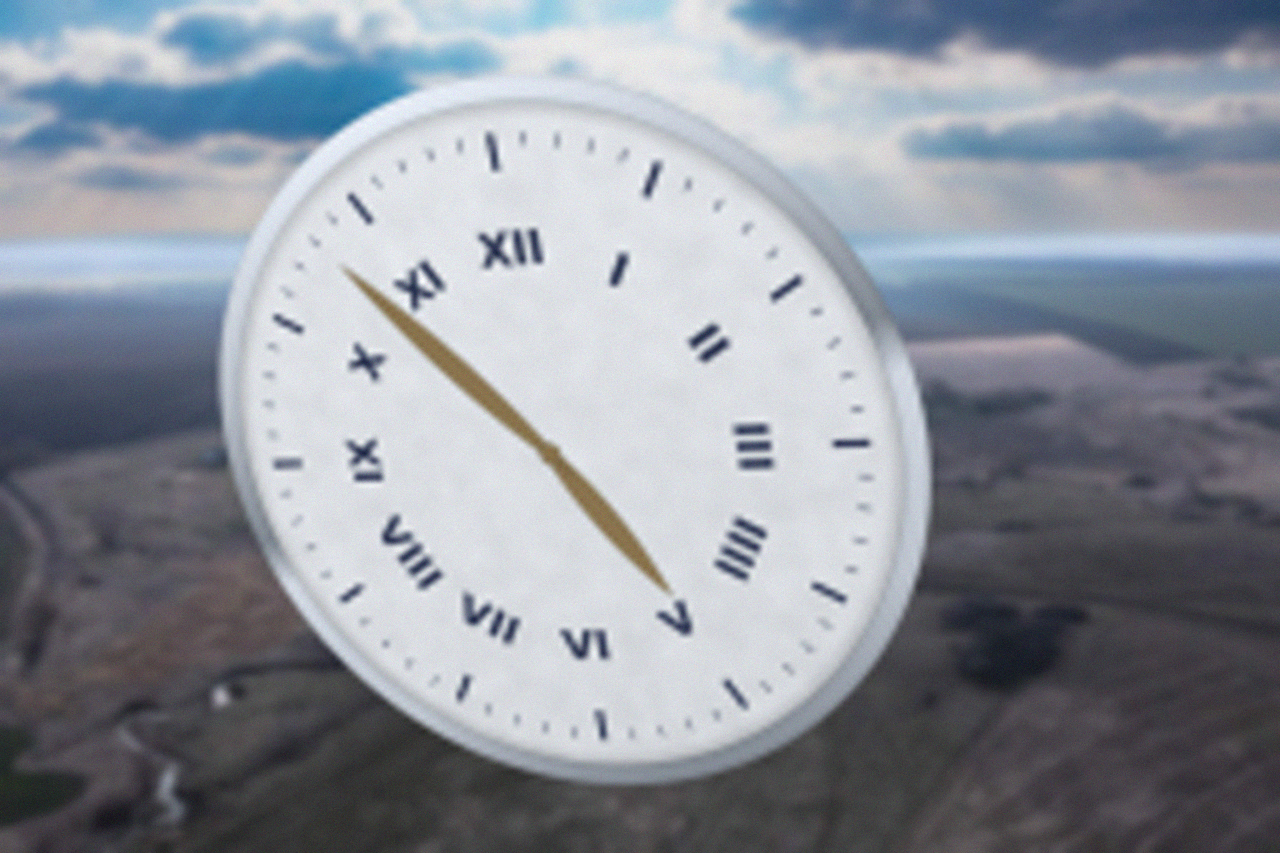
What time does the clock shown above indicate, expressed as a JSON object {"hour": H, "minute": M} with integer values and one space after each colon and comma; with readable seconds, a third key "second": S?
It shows {"hour": 4, "minute": 53}
